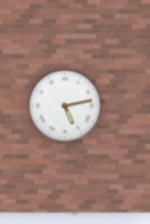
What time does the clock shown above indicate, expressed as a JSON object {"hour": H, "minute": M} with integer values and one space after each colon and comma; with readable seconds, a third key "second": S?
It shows {"hour": 5, "minute": 13}
